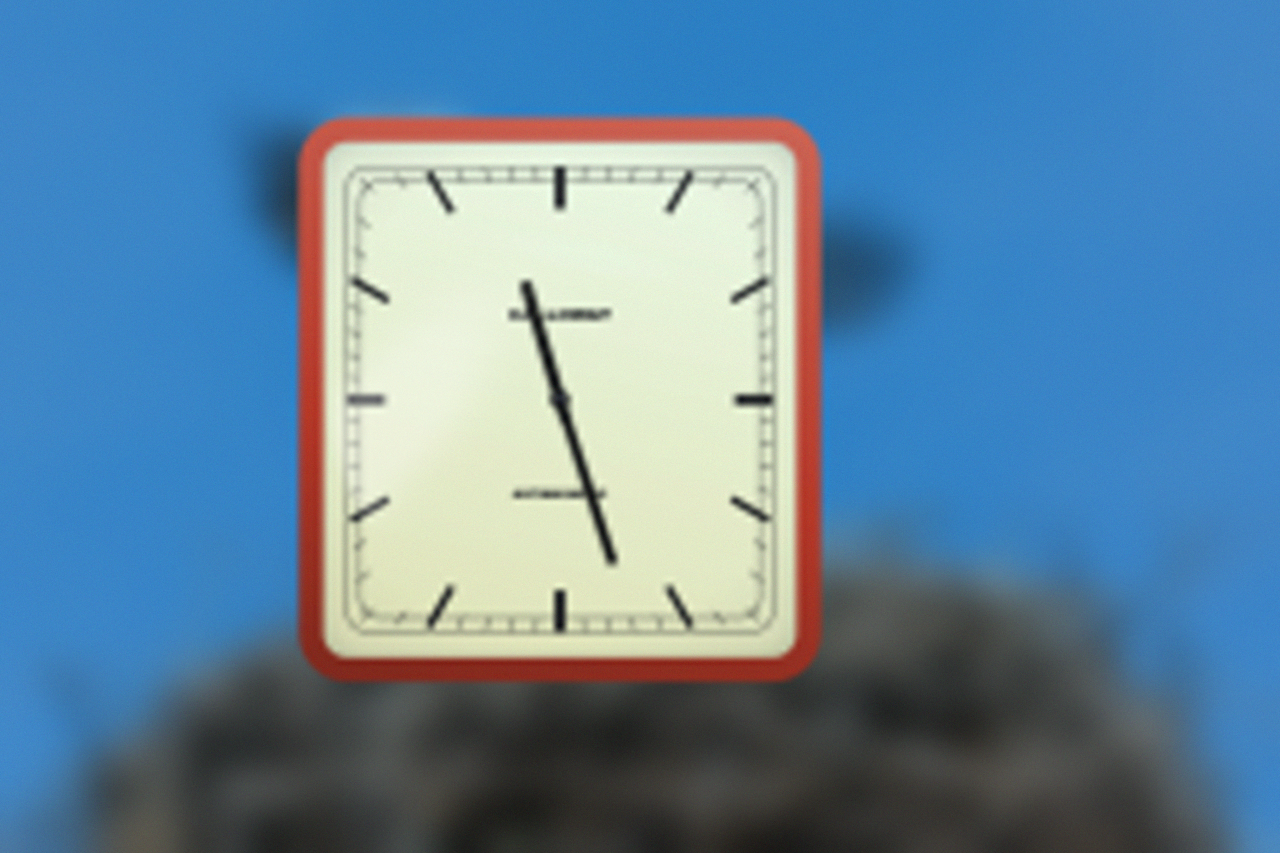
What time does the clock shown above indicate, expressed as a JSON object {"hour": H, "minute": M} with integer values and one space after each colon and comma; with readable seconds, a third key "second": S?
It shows {"hour": 11, "minute": 27}
